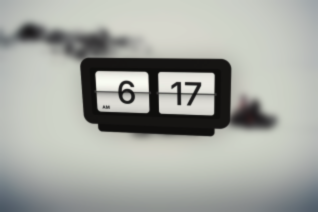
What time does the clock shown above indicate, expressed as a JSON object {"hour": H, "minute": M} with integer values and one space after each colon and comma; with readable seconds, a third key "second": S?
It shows {"hour": 6, "minute": 17}
